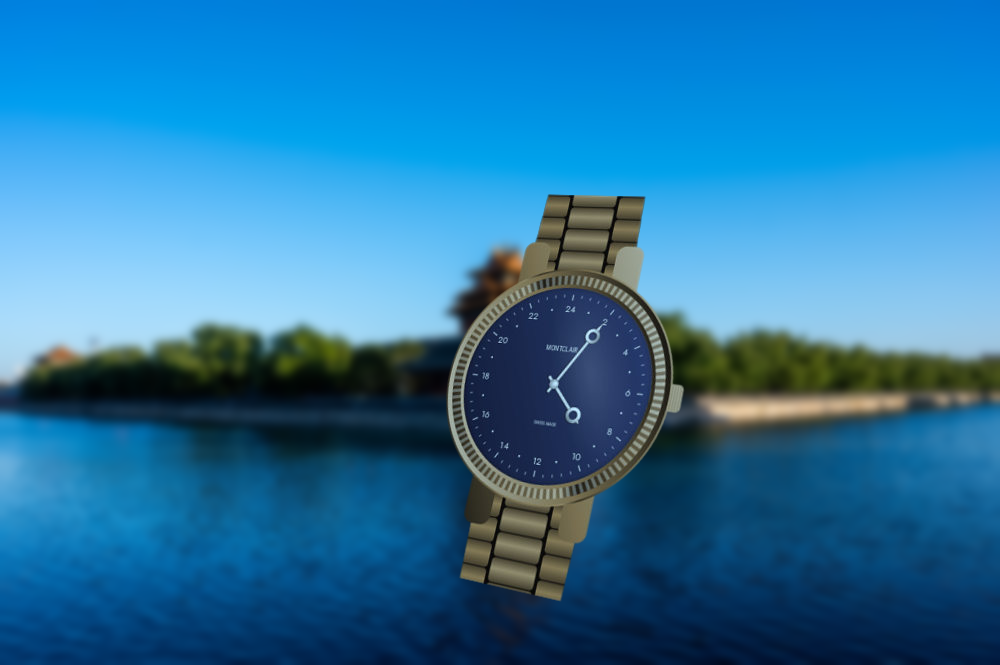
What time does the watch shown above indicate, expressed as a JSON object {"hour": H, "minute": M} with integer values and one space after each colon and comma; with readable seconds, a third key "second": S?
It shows {"hour": 9, "minute": 5}
